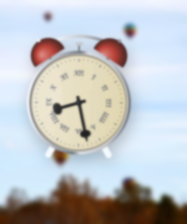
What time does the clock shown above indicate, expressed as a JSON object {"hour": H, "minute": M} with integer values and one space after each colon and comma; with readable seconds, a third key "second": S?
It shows {"hour": 8, "minute": 28}
